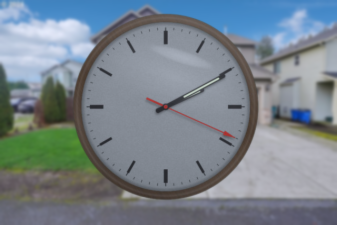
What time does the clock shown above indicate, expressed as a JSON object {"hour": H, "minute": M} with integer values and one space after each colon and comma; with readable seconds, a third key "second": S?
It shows {"hour": 2, "minute": 10, "second": 19}
